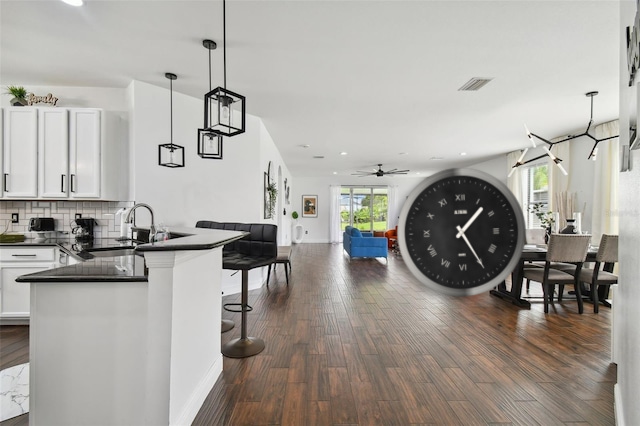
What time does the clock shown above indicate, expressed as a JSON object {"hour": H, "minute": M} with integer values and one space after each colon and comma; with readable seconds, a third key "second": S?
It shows {"hour": 1, "minute": 25}
